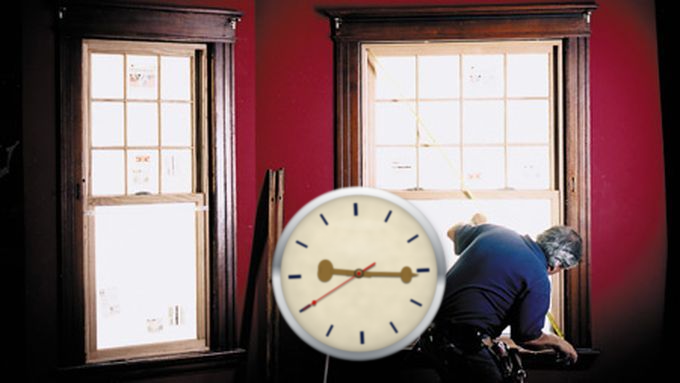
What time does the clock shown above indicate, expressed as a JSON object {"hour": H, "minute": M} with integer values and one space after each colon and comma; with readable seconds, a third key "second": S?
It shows {"hour": 9, "minute": 15, "second": 40}
